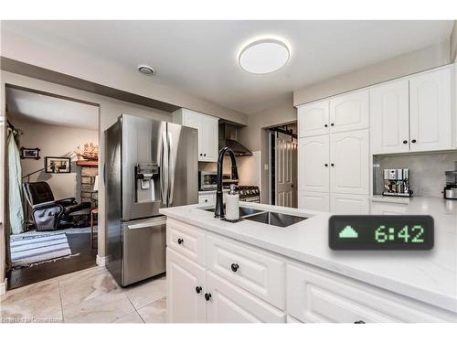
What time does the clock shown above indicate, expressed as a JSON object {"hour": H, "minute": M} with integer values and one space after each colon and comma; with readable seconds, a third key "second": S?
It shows {"hour": 6, "minute": 42}
